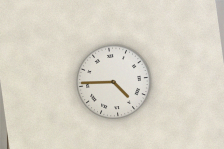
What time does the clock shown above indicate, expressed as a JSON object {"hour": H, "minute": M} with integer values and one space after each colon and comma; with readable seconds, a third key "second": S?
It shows {"hour": 4, "minute": 46}
